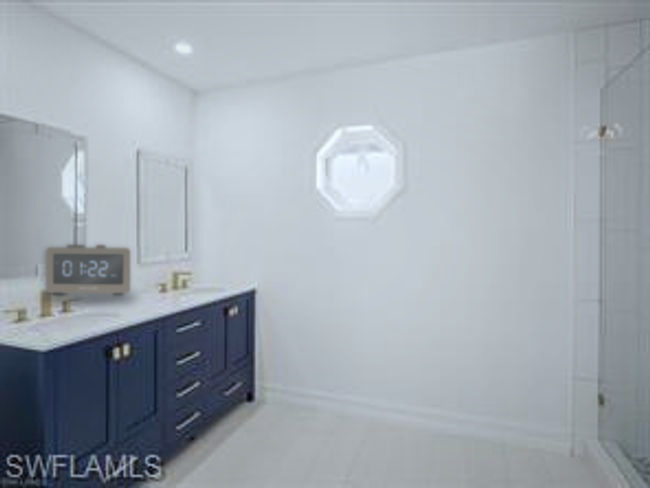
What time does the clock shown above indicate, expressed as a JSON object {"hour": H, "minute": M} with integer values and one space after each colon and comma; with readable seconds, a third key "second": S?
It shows {"hour": 1, "minute": 22}
